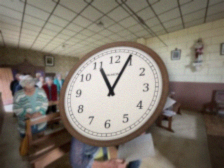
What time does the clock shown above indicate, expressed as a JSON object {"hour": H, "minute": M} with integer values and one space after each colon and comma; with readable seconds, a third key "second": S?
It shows {"hour": 11, "minute": 4}
